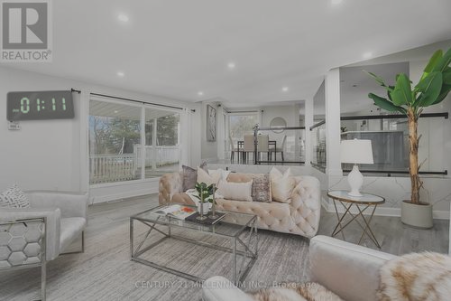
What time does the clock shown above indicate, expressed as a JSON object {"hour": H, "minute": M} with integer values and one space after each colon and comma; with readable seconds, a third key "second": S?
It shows {"hour": 1, "minute": 11}
